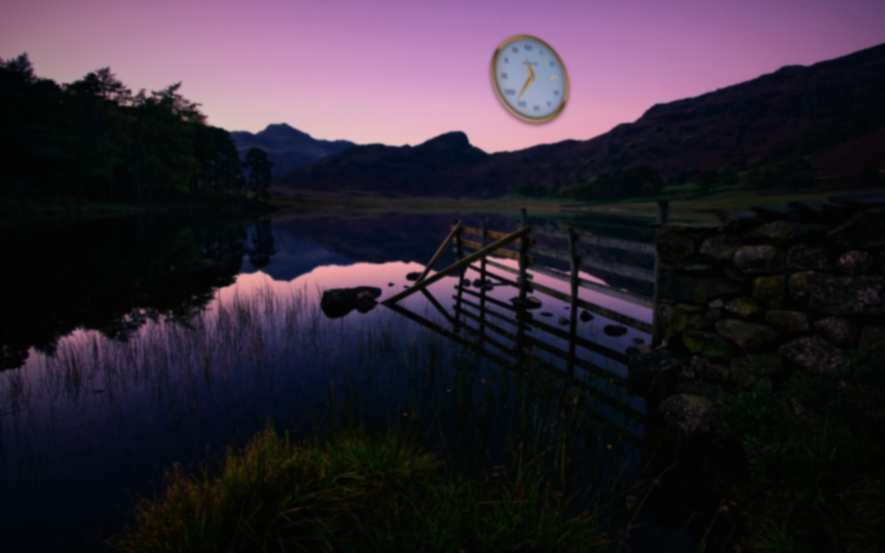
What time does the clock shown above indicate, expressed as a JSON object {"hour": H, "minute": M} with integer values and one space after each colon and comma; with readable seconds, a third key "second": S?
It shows {"hour": 11, "minute": 37}
